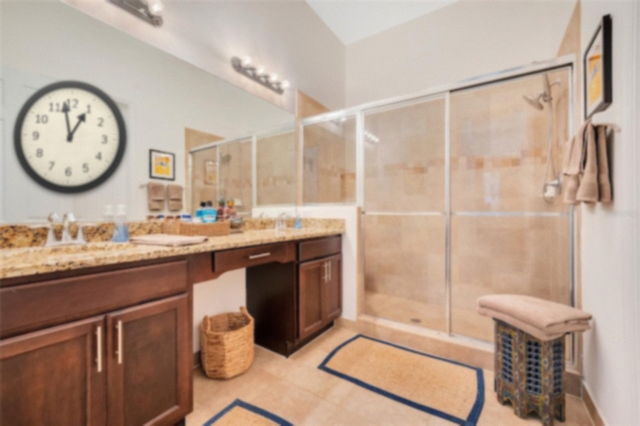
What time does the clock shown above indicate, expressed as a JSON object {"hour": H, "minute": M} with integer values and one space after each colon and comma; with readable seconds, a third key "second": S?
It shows {"hour": 12, "minute": 58}
